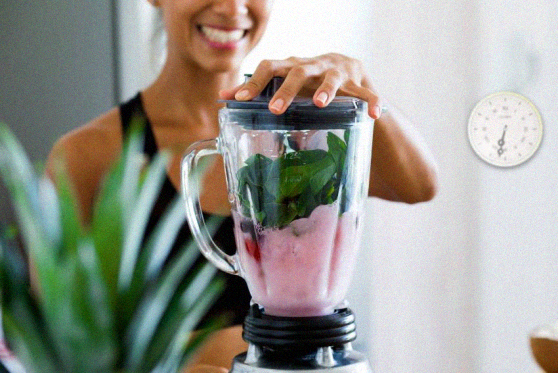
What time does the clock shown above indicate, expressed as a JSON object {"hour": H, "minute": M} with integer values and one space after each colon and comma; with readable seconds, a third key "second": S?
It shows {"hour": 6, "minute": 32}
